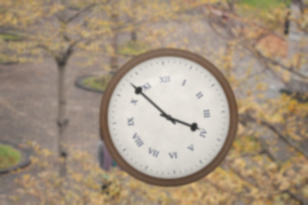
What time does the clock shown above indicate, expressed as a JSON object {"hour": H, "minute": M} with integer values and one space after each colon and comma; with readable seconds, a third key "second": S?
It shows {"hour": 3, "minute": 53}
